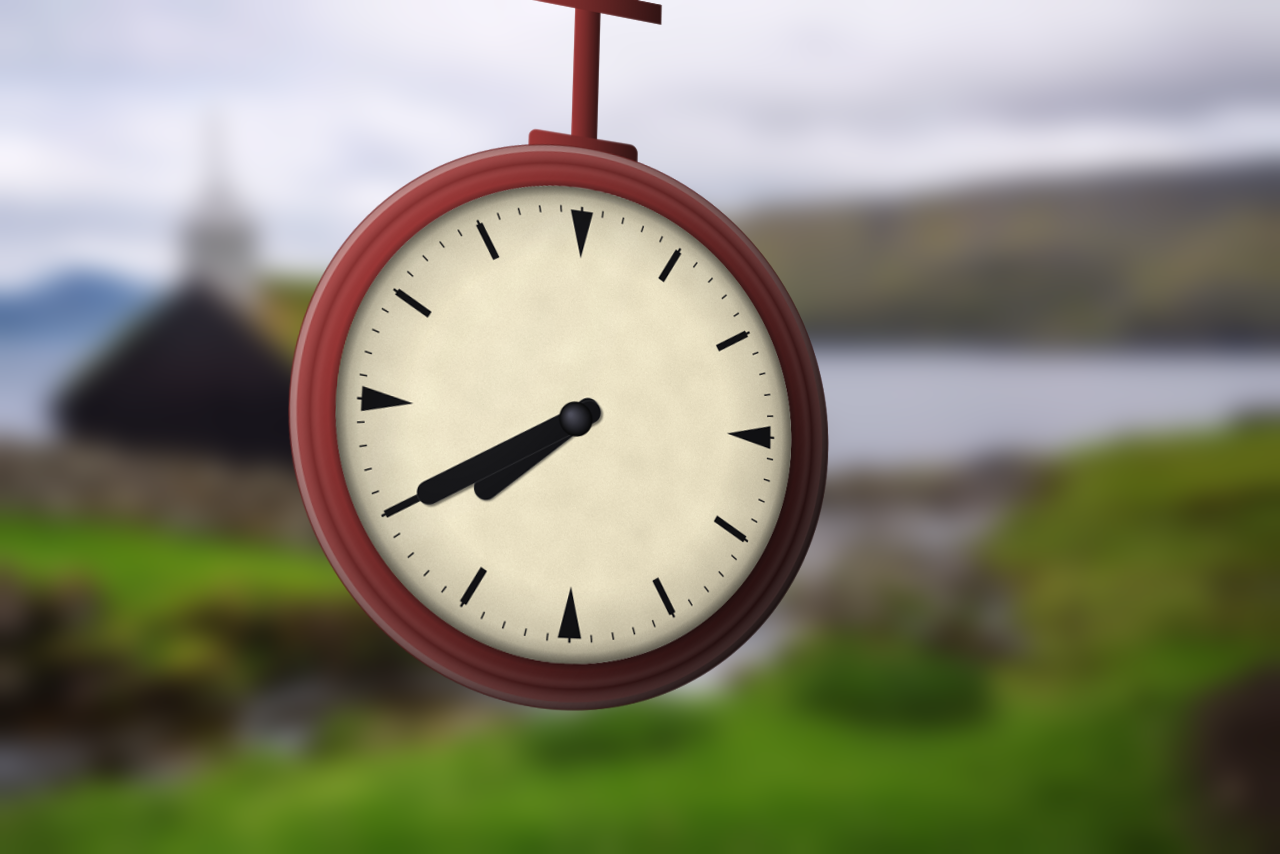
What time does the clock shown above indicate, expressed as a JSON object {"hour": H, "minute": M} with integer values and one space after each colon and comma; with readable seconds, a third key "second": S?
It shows {"hour": 7, "minute": 40}
